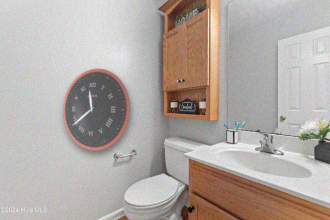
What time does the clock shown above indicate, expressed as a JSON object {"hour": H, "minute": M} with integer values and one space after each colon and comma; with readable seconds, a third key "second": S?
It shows {"hour": 11, "minute": 39}
